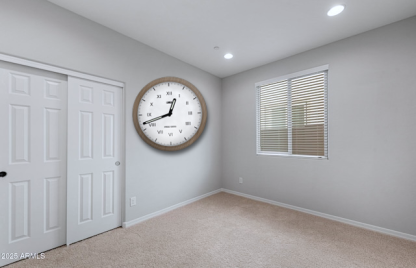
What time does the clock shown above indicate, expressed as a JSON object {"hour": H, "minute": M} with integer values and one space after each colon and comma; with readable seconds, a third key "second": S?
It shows {"hour": 12, "minute": 42}
